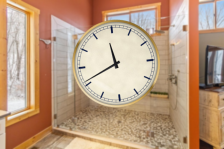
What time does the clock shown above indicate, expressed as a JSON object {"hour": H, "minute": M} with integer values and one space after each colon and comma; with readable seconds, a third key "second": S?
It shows {"hour": 11, "minute": 41}
